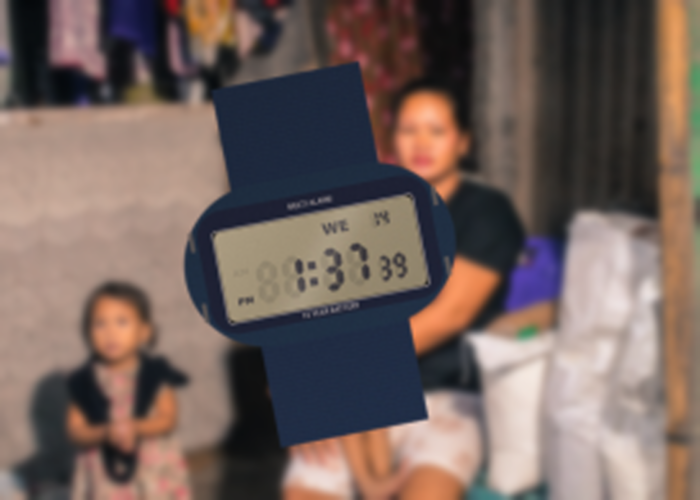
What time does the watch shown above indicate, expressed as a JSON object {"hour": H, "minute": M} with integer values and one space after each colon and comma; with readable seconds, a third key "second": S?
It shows {"hour": 1, "minute": 37, "second": 39}
